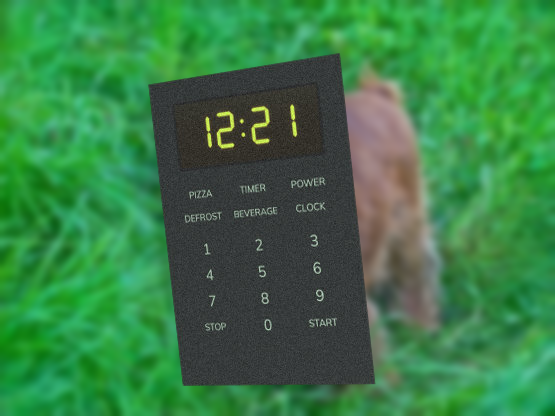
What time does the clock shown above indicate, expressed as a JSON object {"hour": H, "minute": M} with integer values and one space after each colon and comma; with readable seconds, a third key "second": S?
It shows {"hour": 12, "minute": 21}
